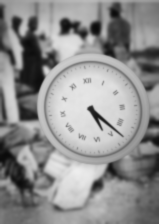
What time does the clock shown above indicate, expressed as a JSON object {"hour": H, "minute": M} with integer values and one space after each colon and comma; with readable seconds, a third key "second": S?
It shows {"hour": 5, "minute": 23}
